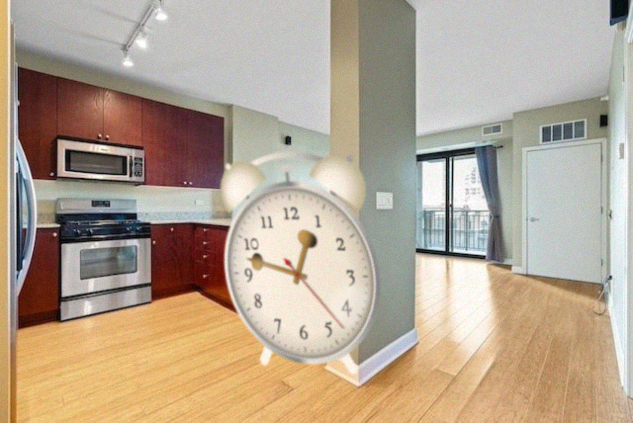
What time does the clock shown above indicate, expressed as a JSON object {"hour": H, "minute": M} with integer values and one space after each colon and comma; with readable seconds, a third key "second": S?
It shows {"hour": 12, "minute": 47, "second": 23}
